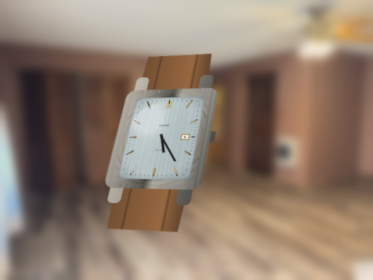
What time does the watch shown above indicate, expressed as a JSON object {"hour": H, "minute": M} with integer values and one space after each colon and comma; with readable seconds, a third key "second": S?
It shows {"hour": 5, "minute": 24}
